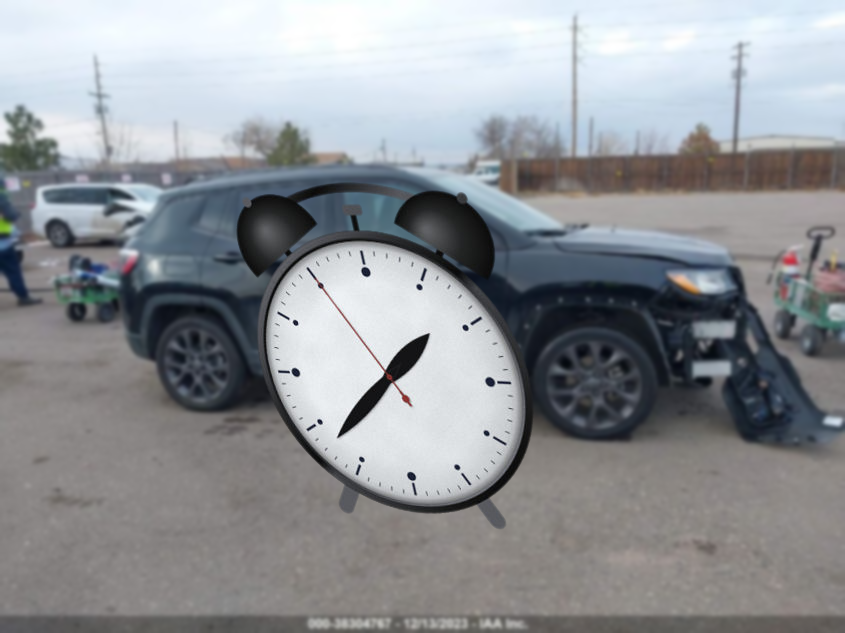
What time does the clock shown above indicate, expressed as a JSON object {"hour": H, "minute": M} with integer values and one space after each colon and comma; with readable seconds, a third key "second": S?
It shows {"hour": 1, "minute": 37, "second": 55}
